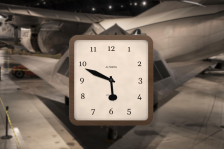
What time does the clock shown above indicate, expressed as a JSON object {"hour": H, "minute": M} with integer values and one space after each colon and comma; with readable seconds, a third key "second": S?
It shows {"hour": 5, "minute": 49}
